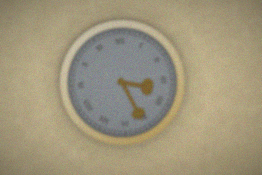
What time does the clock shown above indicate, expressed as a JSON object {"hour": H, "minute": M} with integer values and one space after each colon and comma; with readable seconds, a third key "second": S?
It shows {"hour": 3, "minute": 26}
